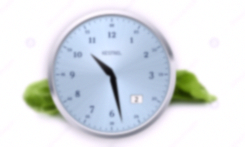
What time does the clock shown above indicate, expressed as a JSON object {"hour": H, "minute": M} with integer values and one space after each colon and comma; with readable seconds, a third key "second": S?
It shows {"hour": 10, "minute": 28}
